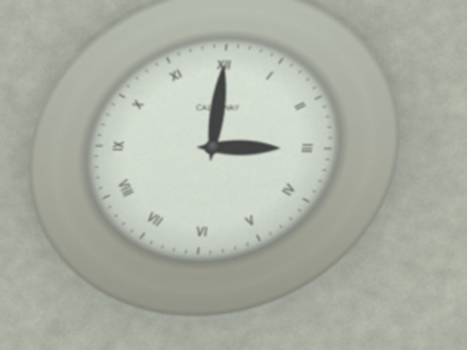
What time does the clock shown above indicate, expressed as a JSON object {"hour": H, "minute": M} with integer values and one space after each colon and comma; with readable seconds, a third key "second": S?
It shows {"hour": 3, "minute": 0}
